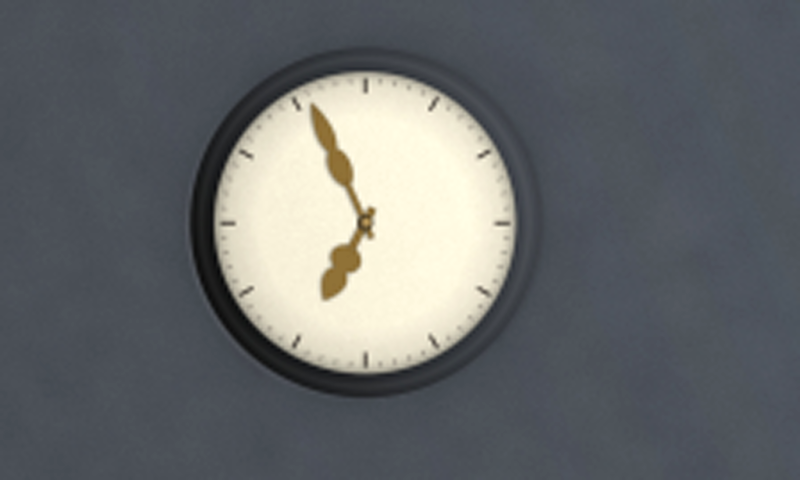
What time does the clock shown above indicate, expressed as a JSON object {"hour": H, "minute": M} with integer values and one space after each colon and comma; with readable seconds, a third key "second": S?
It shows {"hour": 6, "minute": 56}
